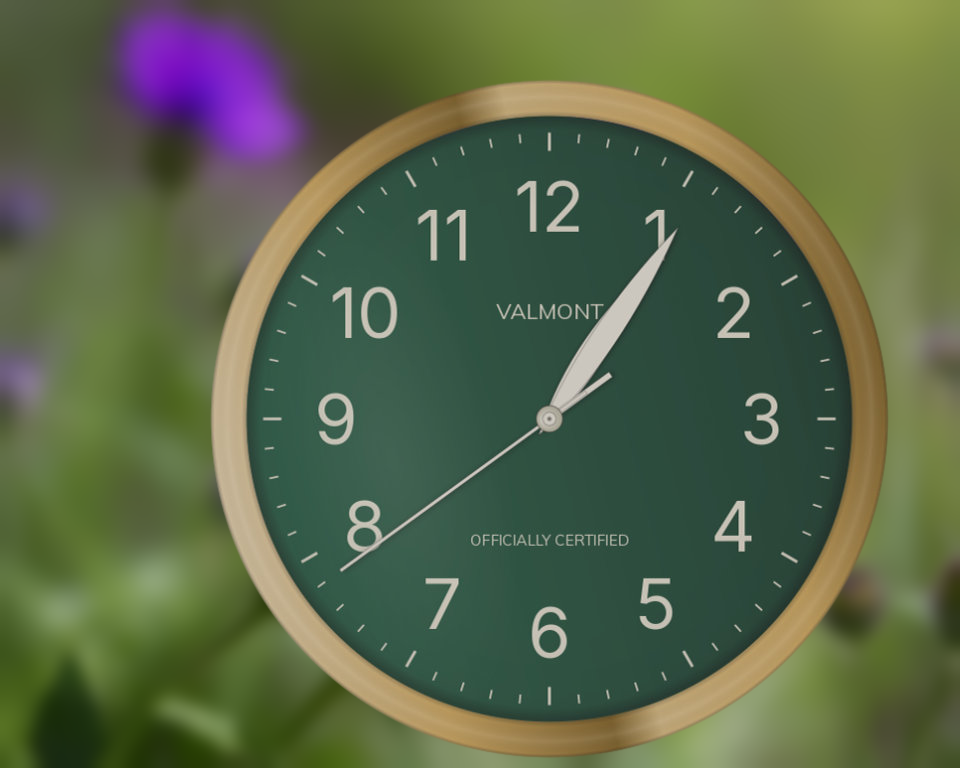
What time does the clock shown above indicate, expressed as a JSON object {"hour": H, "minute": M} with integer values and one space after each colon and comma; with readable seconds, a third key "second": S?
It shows {"hour": 1, "minute": 5, "second": 39}
